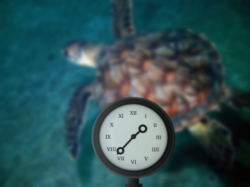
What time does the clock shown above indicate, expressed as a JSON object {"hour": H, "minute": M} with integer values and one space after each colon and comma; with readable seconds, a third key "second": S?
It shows {"hour": 1, "minute": 37}
